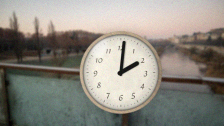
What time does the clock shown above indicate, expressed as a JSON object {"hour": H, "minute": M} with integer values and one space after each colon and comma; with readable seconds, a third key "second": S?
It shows {"hour": 2, "minute": 1}
